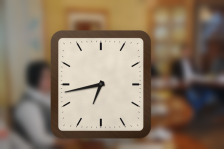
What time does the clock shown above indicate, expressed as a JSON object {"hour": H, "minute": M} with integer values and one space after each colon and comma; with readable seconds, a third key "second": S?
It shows {"hour": 6, "minute": 43}
